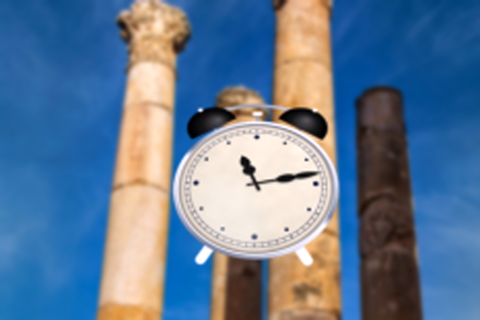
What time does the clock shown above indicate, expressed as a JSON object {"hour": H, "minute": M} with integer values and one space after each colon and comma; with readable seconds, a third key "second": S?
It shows {"hour": 11, "minute": 13}
